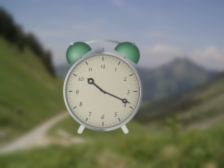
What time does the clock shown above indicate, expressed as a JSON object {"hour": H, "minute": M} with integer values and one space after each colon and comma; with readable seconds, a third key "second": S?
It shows {"hour": 10, "minute": 19}
